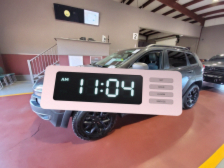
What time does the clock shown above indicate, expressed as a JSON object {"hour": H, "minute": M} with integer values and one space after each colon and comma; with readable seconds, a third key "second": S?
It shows {"hour": 11, "minute": 4}
